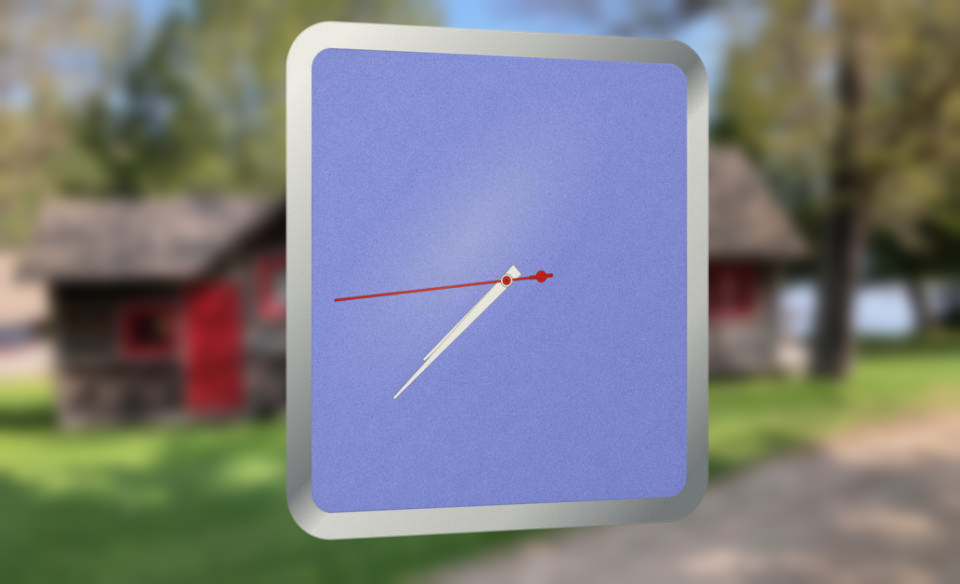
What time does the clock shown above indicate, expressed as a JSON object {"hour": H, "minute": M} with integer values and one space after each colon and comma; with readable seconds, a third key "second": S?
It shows {"hour": 7, "minute": 37, "second": 44}
